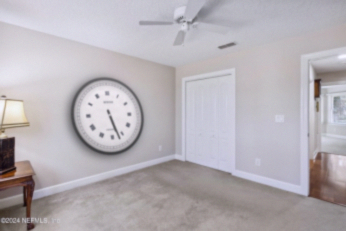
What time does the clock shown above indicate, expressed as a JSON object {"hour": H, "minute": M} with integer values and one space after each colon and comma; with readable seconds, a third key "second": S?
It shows {"hour": 5, "minute": 27}
